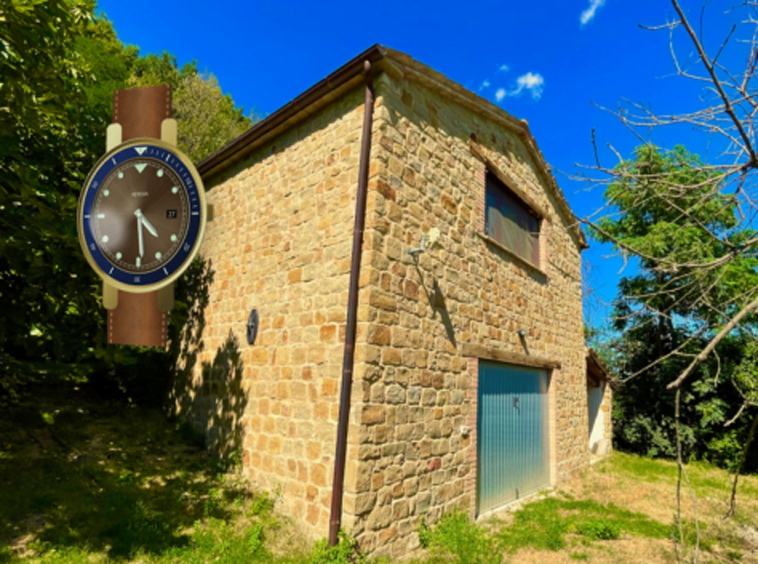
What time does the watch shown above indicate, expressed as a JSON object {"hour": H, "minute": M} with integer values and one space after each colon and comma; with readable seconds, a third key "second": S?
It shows {"hour": 4, "minute": 29}
